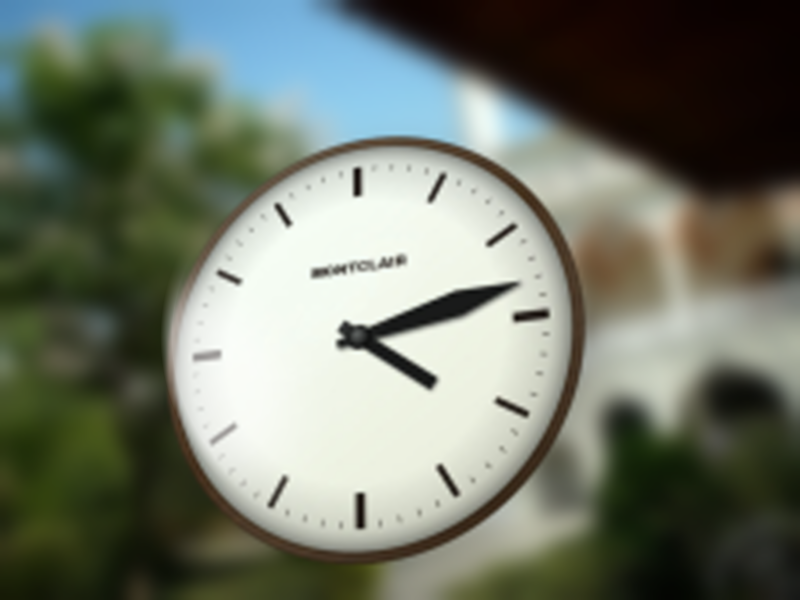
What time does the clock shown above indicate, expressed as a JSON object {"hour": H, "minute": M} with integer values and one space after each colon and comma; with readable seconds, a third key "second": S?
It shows {"hour": 4, "minute": 13}
